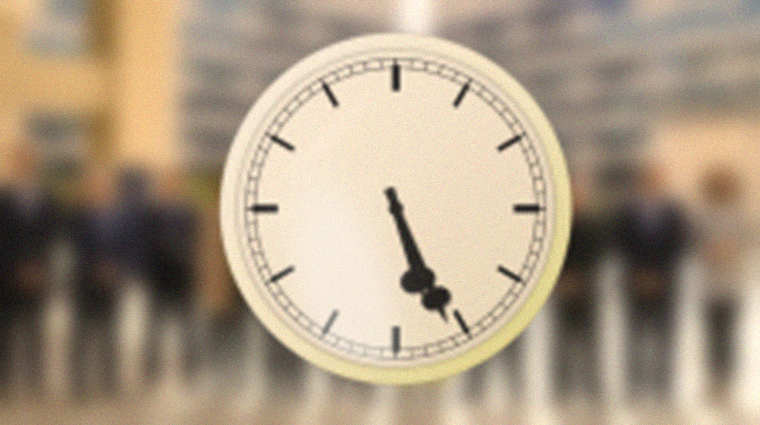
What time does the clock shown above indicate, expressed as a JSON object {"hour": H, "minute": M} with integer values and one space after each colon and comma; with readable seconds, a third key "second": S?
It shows {"hour": 5, "minute": 26}
